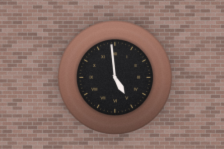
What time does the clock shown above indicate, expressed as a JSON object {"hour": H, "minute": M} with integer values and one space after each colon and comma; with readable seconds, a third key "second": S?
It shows {"hour": 4, "minute": 59}
